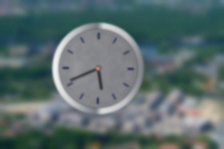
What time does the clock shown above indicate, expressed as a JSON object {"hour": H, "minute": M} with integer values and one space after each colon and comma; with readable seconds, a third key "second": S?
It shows {"hour": 5, "minute": 41}
